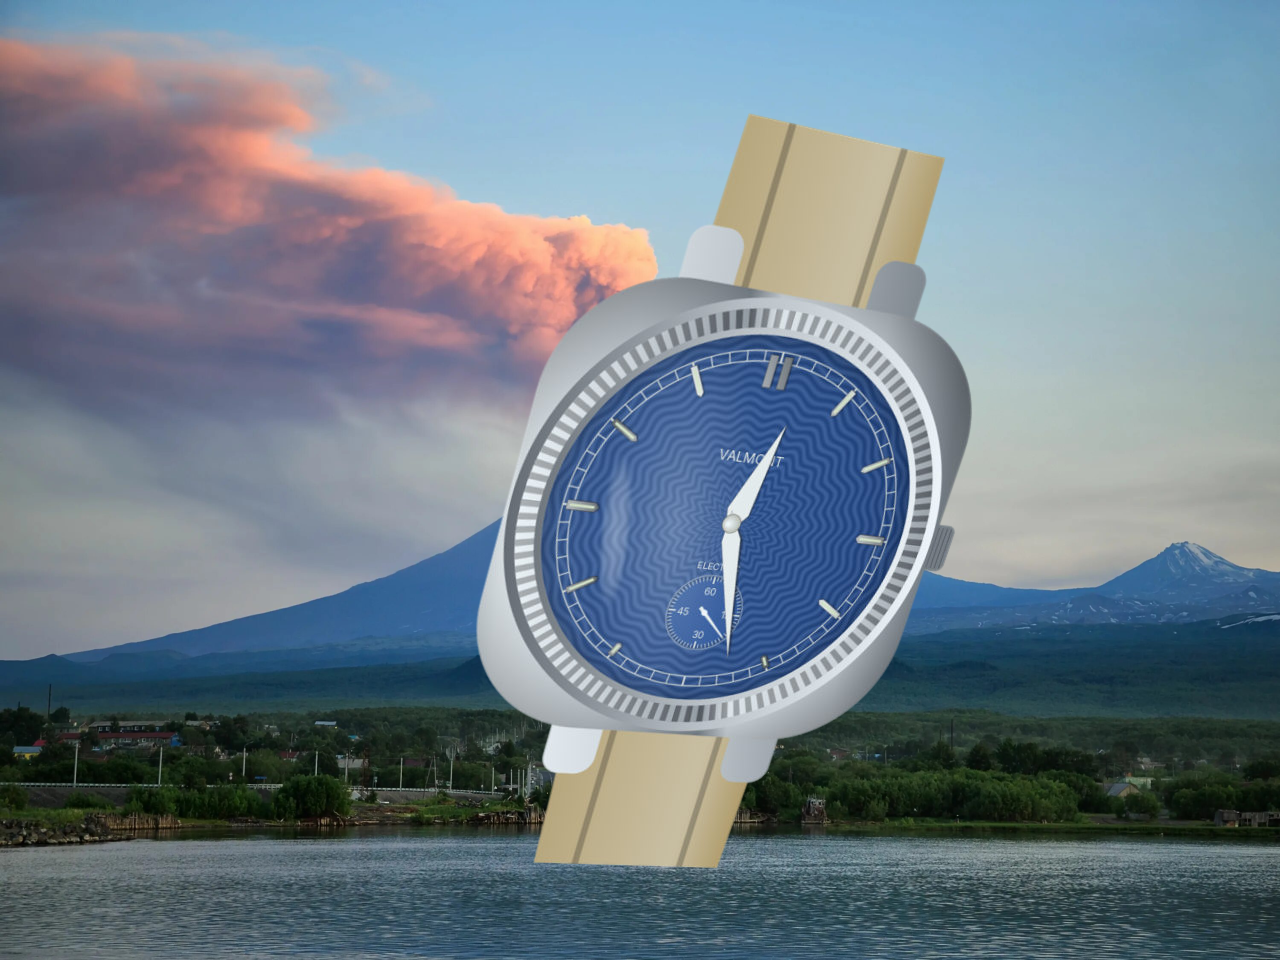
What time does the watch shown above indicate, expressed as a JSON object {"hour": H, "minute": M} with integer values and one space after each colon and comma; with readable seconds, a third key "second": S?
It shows {"hour": 12, "minute": 27, "second": 22}
